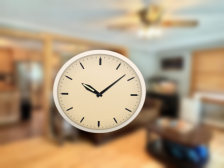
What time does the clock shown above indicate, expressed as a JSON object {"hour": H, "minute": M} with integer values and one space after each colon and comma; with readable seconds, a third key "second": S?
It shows {"hour": 10, "minute": 8}
